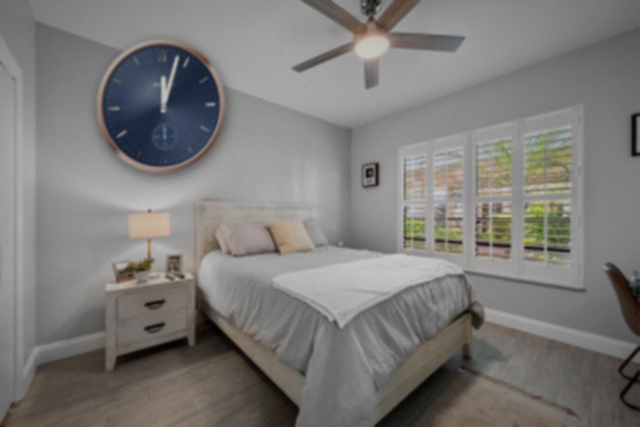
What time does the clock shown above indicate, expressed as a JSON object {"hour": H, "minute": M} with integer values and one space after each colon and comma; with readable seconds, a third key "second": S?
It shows {"hour": 12, "minute": 3}
